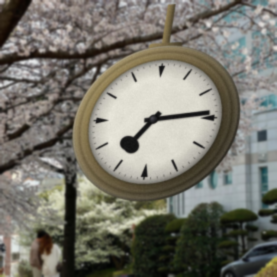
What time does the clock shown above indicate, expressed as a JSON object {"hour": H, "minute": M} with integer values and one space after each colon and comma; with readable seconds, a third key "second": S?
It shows {"hour": 7, "minute": 14}
